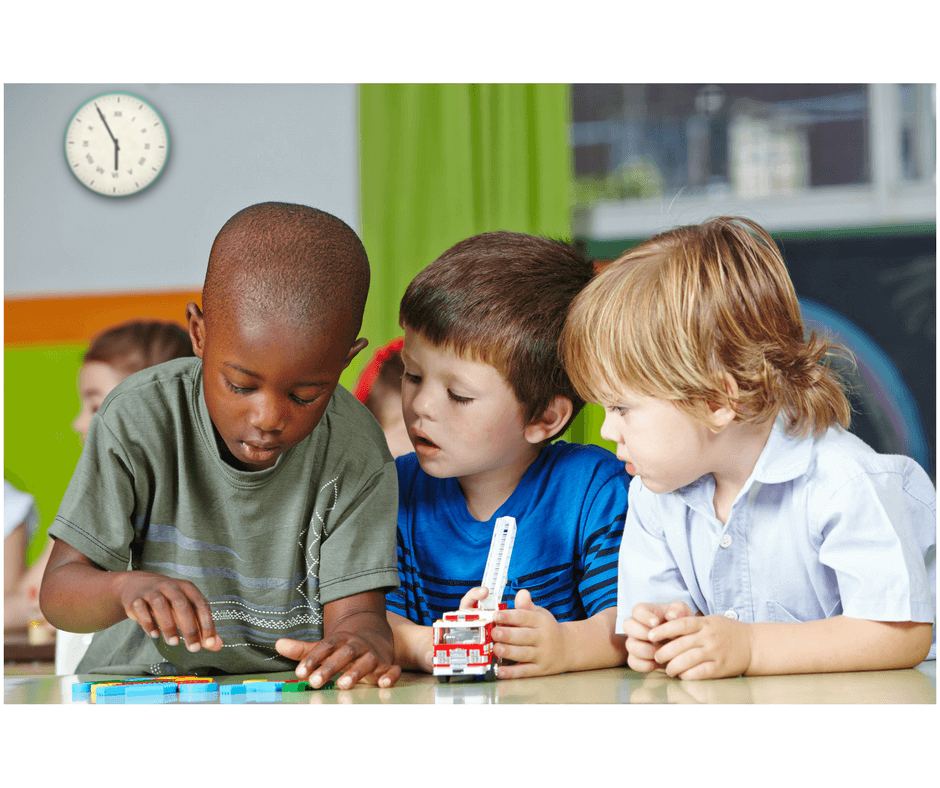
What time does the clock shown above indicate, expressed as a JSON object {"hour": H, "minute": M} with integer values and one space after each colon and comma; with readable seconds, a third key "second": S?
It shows {"hour": 5, "minute": 55}
